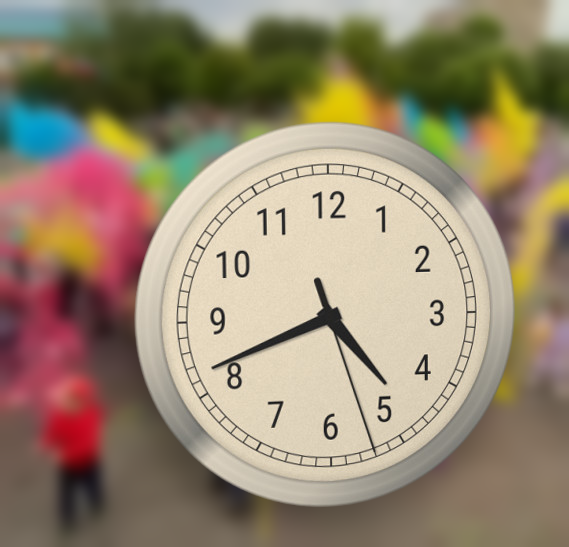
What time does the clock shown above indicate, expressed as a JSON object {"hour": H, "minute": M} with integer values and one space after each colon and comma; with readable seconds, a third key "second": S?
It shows {"hour": 4, "minute": 41, "second": 27}
